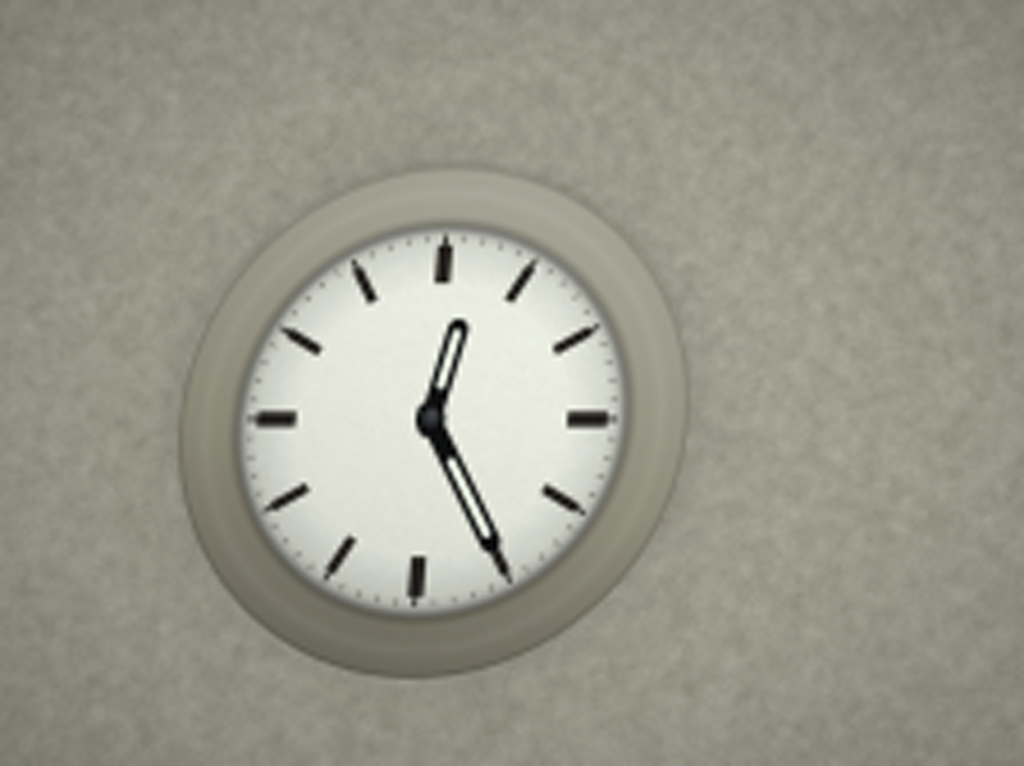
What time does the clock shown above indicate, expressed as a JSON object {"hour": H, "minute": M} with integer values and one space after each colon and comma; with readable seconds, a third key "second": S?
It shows {"hour": 12, "minute": 25}
